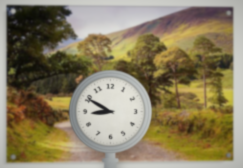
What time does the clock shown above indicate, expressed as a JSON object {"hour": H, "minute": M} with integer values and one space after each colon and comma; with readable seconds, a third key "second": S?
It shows {"hour": 8, "minute": 50}
